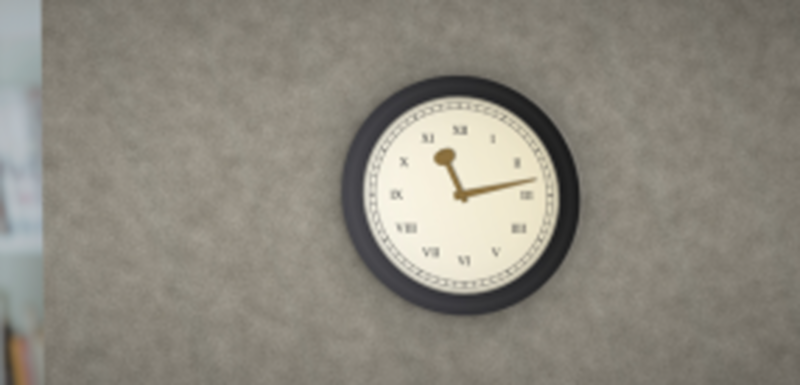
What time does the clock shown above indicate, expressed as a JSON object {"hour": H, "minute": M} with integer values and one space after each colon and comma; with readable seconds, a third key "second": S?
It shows {"hour": 11, "minute": 13}
